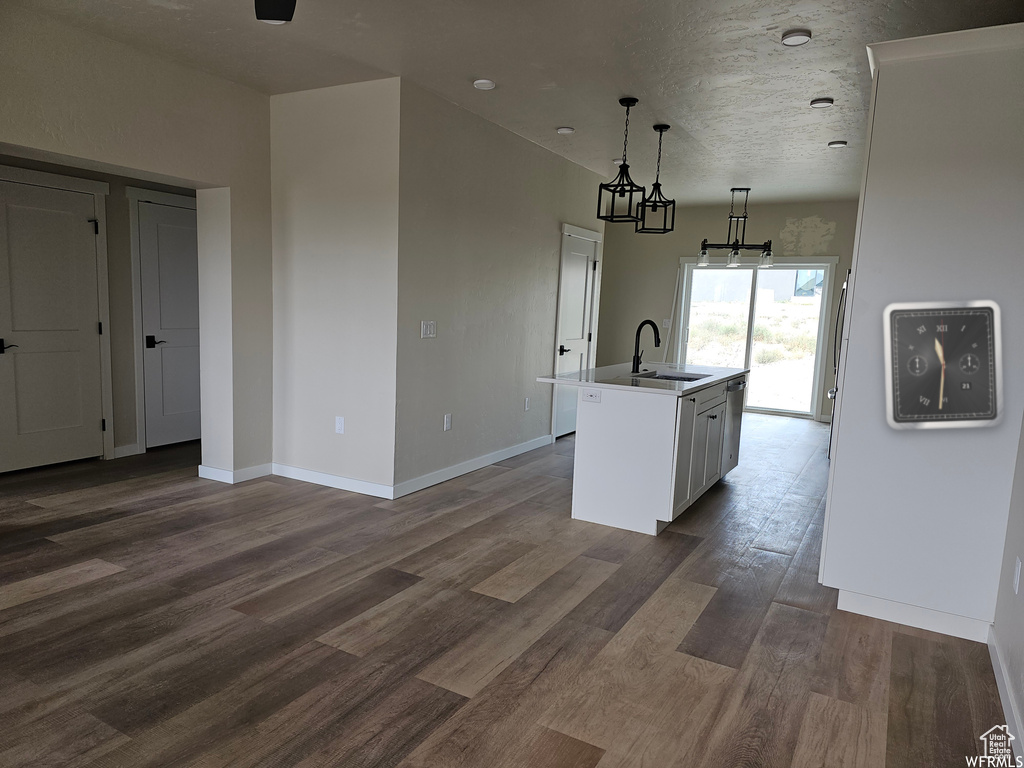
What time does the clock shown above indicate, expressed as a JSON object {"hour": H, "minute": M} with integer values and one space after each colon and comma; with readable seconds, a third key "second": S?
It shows {"hour": 11, "minute": 31}
